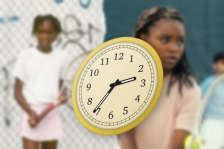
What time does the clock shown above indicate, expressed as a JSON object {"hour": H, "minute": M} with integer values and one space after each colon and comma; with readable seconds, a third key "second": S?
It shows {"hour": 2, "minute": 36}
